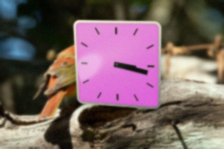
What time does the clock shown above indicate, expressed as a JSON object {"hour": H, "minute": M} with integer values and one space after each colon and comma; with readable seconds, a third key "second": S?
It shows {"hour": 3, "minute": 17}
